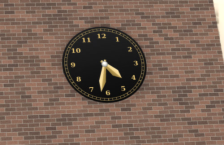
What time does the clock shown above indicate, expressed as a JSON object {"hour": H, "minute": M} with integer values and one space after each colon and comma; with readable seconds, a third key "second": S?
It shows {"hour": 4, "minute": 32}
